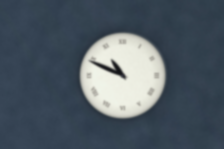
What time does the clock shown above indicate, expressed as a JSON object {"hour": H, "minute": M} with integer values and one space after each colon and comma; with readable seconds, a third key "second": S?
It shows {"hour": 10, "minute": 49}
